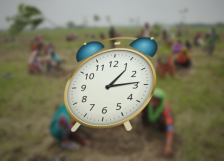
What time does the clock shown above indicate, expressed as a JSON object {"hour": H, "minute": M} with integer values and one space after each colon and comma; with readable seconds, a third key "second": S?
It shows {"hour": 1, "minute": 14}
